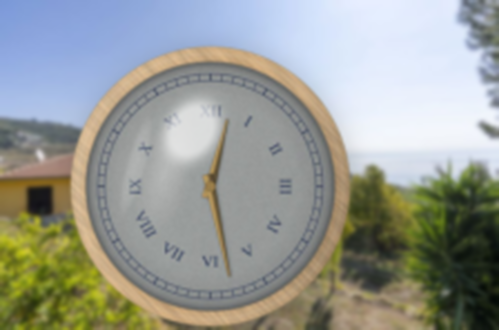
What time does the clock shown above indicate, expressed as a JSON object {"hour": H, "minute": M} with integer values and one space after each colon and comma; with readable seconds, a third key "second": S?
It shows {"hour": 12, "minute": 28}
